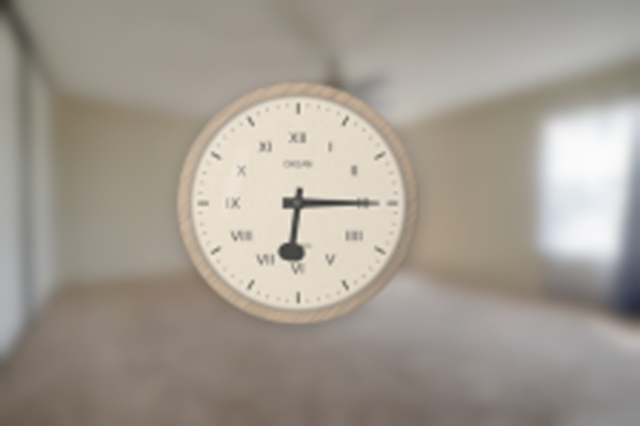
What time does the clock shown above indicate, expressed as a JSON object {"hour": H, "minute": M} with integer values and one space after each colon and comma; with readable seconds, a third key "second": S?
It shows {"hour": 6, "minute": 15}
